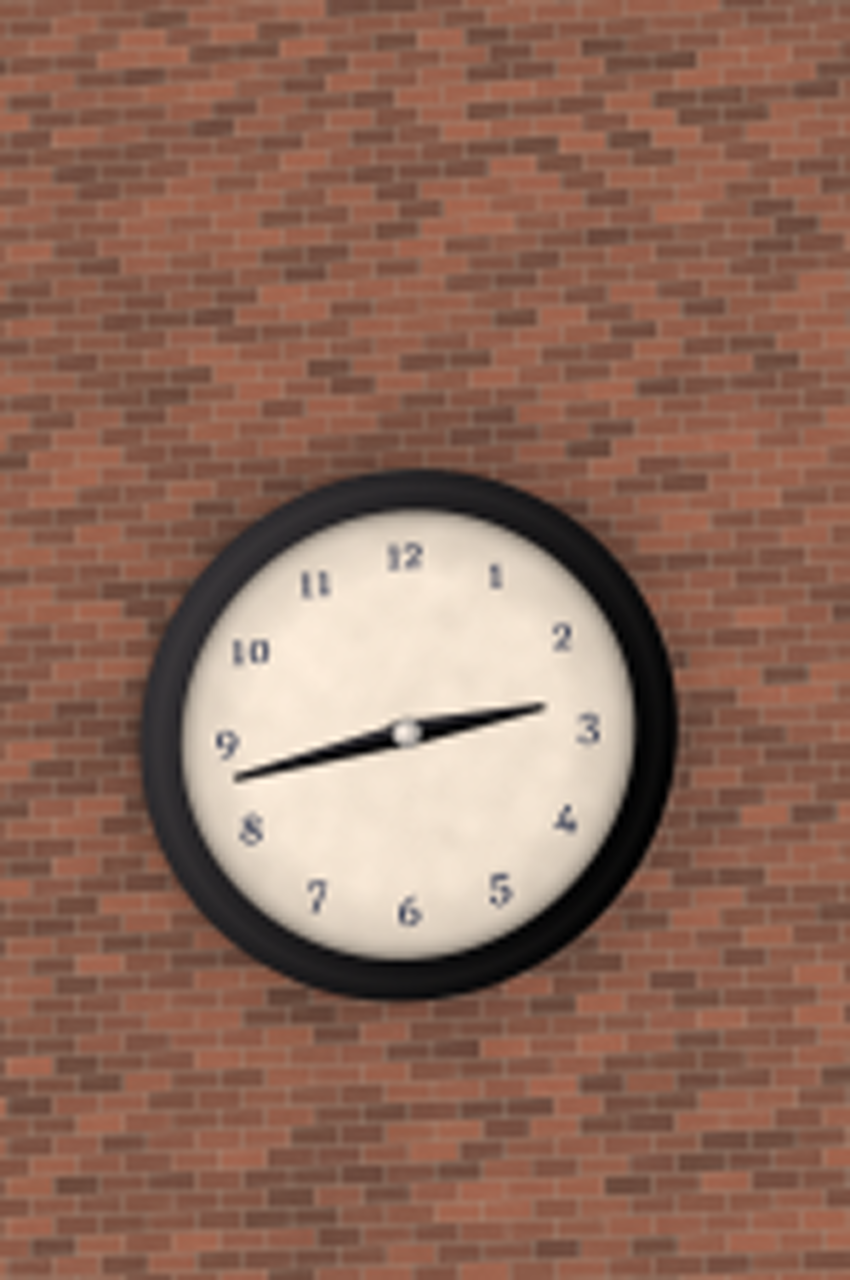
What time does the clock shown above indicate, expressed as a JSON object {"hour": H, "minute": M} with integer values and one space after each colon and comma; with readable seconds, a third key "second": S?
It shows {"hour": 2, "minute": 43}
